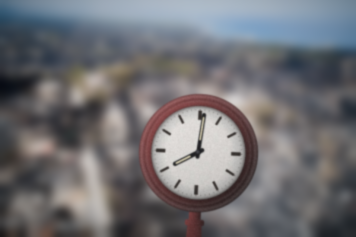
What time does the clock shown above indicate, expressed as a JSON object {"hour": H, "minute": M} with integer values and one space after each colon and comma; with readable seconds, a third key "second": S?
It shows {"hour": 8, "minute": 1}
